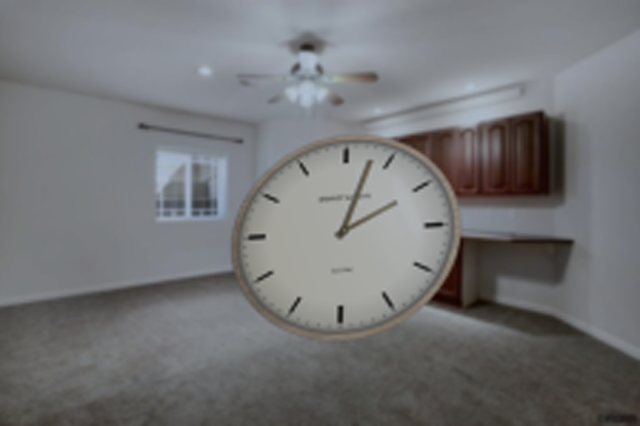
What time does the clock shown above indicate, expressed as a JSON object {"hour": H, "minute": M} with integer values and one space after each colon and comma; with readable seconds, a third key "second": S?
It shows {"hour": 2, "minute": 3}
